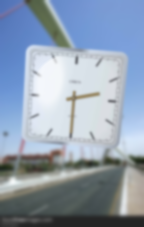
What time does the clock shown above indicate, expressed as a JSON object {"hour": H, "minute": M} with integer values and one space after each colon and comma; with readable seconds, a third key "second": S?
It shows {"hour": 2, "minute": 30}
